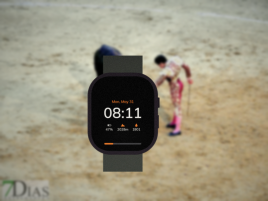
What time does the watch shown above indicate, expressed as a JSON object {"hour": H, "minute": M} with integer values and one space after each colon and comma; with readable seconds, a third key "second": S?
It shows {"hour": 8, "minute": 11}
